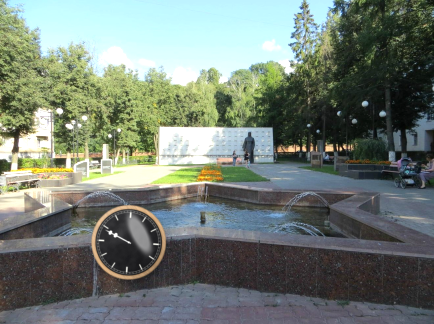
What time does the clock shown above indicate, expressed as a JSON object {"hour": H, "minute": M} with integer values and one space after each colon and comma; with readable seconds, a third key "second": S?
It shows {"hour": 9, "minute": 49}
